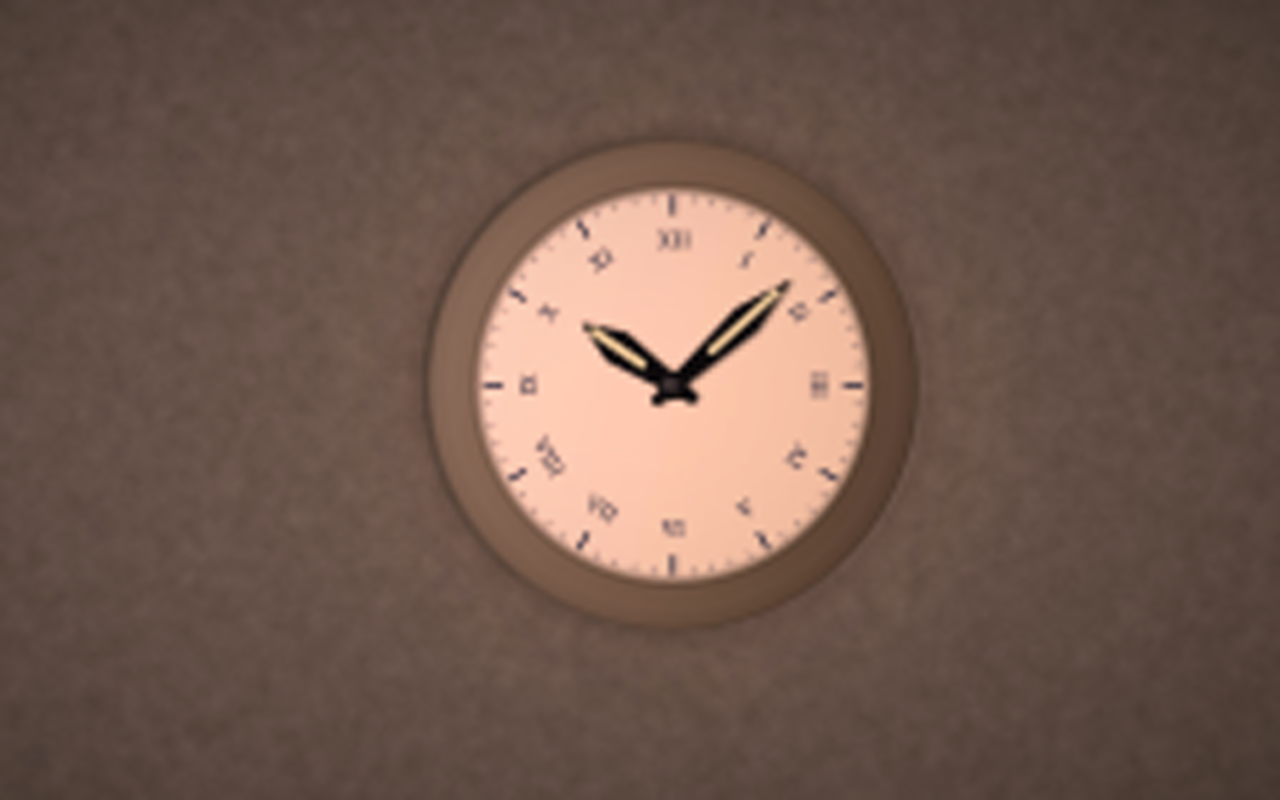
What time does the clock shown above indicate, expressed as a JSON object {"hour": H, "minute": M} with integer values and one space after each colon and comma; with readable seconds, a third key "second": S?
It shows {"hour": 10, "minute": 8}
